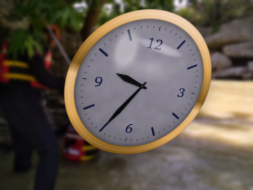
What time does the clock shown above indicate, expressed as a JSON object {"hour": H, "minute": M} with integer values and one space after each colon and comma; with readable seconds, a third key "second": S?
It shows {"hour": 9, "minute": 35}
